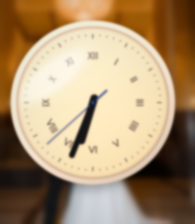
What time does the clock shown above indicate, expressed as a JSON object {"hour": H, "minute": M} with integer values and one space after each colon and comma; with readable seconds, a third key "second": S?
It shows {"hour": 6, "minute": 33, "second": 38}
